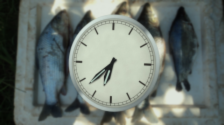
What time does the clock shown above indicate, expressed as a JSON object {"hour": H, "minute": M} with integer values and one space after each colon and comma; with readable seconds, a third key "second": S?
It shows {"hour": 6, "minute": 38}
